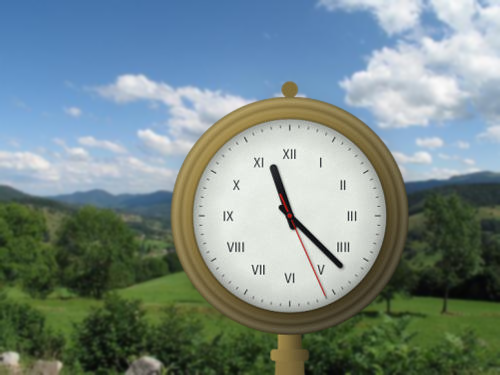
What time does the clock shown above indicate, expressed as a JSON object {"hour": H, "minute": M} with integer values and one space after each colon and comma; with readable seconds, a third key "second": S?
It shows {"hour": 11, "minute": 22, "second": 26}
